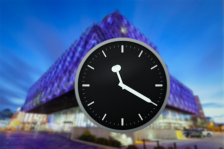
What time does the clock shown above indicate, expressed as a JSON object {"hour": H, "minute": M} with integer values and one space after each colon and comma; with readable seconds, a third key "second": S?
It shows {"hour": 11, "minute": 20}
